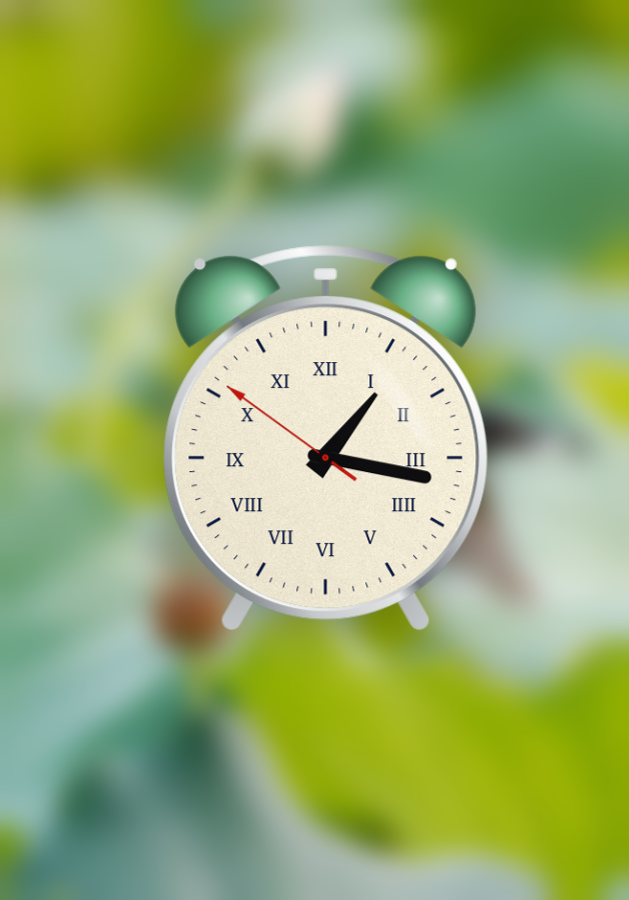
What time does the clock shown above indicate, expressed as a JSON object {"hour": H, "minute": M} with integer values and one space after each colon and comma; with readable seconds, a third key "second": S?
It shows {"hour": 1, "minute": 16, "second": 51}
